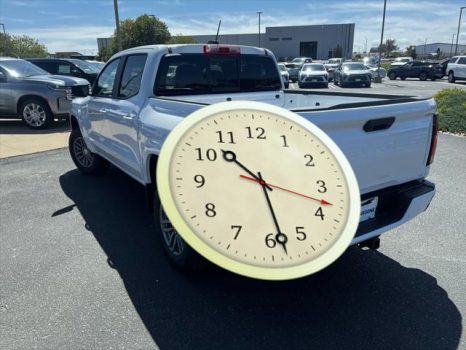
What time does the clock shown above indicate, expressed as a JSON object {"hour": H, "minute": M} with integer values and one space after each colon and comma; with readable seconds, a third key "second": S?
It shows {"hour": 10, "minute": 28, "second": 18}
